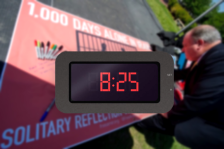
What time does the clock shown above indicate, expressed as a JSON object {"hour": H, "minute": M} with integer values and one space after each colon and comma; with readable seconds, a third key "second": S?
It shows {"hour": 8, "minute": 25}
